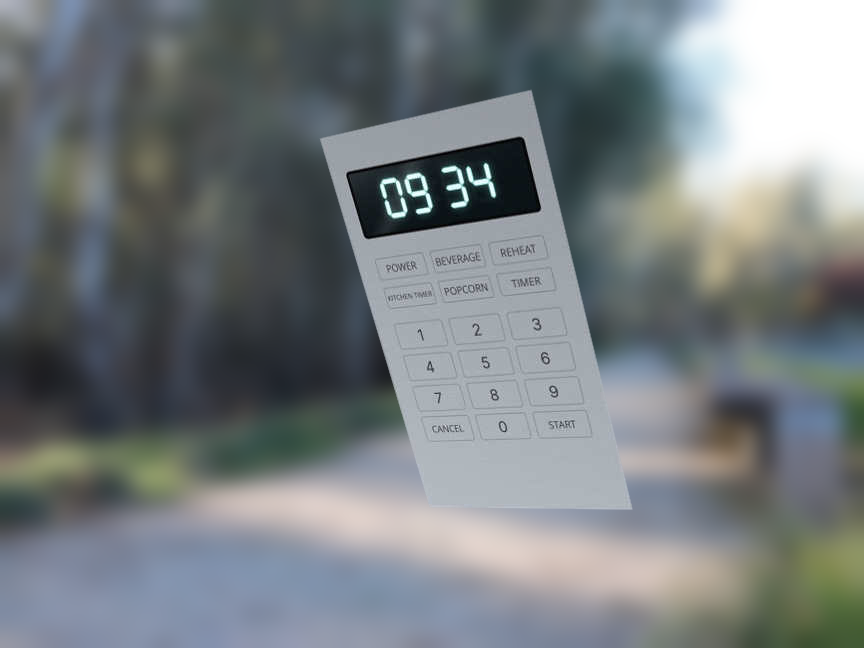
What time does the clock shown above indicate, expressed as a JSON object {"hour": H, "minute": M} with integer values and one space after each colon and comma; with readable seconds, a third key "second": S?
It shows {"hour": 9, "minute": 34}
